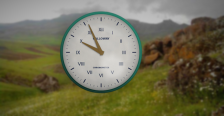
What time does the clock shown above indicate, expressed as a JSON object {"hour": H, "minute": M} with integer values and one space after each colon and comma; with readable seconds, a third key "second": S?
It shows {"hour": 9, "minute": 56}
